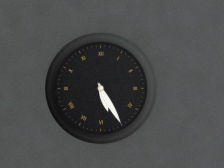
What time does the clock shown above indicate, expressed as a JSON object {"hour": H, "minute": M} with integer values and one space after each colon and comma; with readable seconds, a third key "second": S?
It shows {"hour": 5, "minute": 25}
